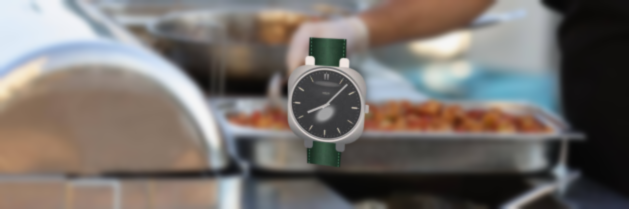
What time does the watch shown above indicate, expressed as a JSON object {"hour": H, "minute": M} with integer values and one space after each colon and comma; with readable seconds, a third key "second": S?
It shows {"hour": 8, "minute": 7}
